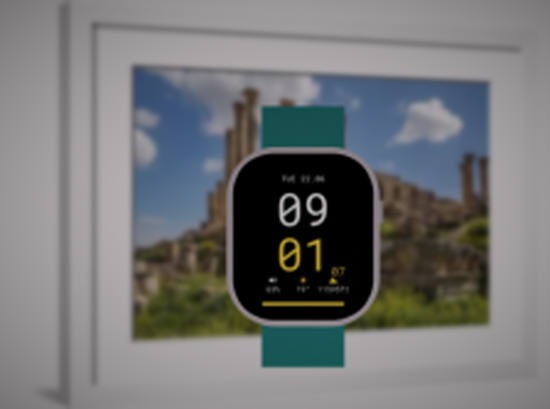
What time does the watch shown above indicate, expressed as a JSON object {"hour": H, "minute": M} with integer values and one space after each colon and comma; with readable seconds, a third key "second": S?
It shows {"hour": 9, "minute": 1}
